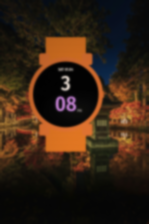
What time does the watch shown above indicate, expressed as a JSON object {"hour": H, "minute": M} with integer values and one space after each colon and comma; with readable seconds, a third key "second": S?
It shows {"hour": 3, "minute": 8}
